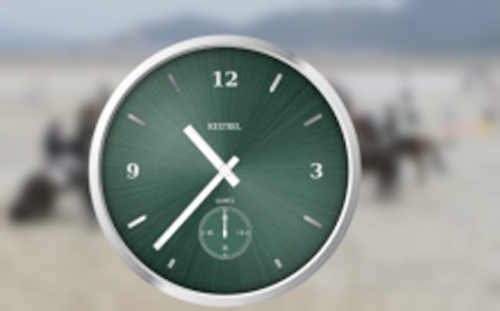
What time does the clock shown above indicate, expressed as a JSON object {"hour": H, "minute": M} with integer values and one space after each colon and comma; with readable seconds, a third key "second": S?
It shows {"hour": 10, "minute": 37}
